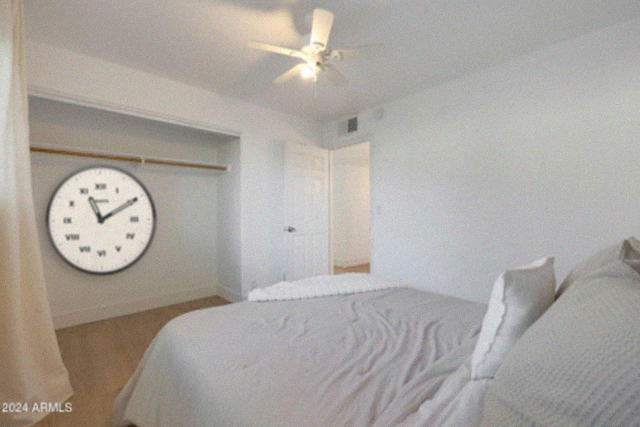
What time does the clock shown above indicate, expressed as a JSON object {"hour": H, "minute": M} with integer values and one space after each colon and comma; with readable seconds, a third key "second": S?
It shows {"hour": 11, "minute": 10}
